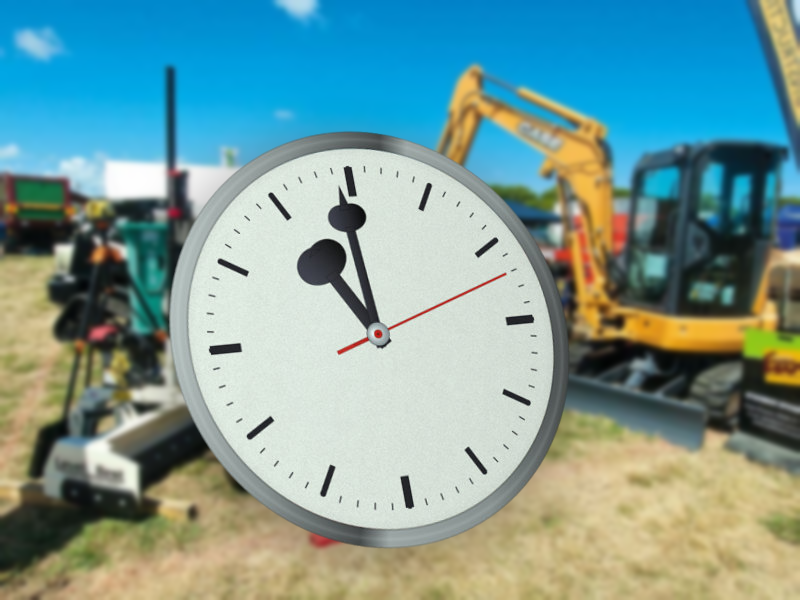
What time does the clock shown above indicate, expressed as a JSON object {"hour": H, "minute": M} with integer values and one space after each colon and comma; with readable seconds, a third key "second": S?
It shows {"hour": 10, "minute": 59, "second": 12}
